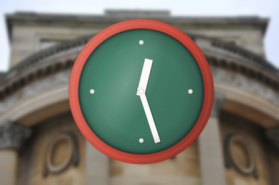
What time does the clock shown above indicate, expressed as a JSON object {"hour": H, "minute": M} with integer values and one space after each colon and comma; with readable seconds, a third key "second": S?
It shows {"hour": 12, "minute": 27}
